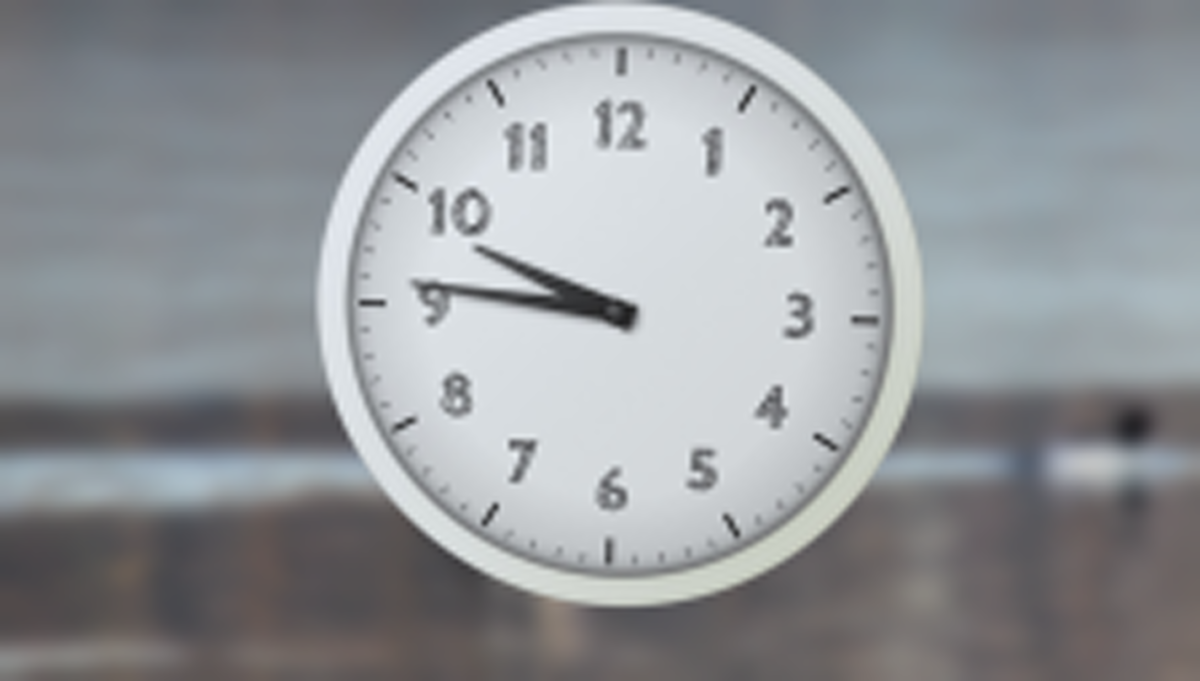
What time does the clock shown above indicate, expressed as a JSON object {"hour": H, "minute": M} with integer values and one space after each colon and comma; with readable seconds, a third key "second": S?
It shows {"hour": 9, "minute": 46}
